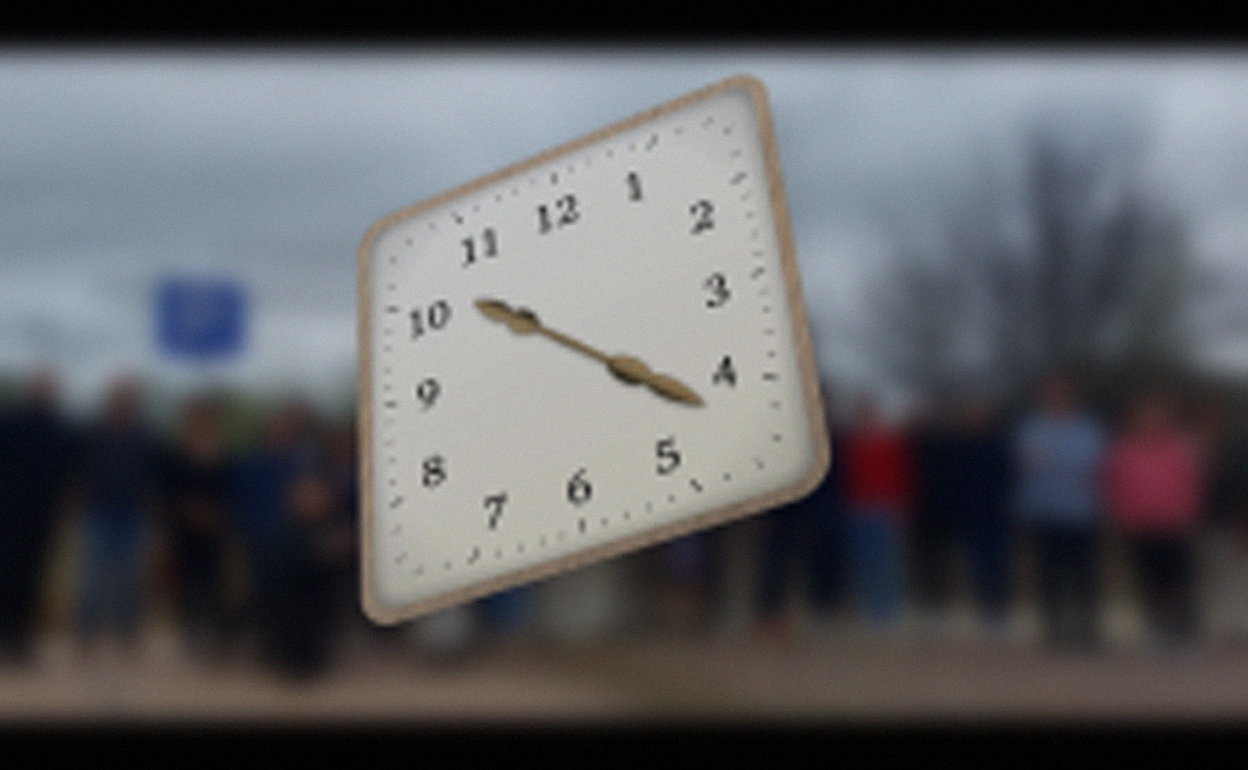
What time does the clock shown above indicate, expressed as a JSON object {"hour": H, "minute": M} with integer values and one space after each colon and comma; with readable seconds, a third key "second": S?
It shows {"hour": 10, "minute": 22}
